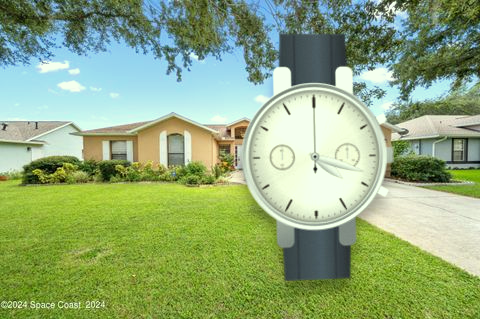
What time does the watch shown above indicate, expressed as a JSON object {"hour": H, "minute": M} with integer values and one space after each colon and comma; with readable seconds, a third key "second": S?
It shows {"hour": 4, "minute": 18}
